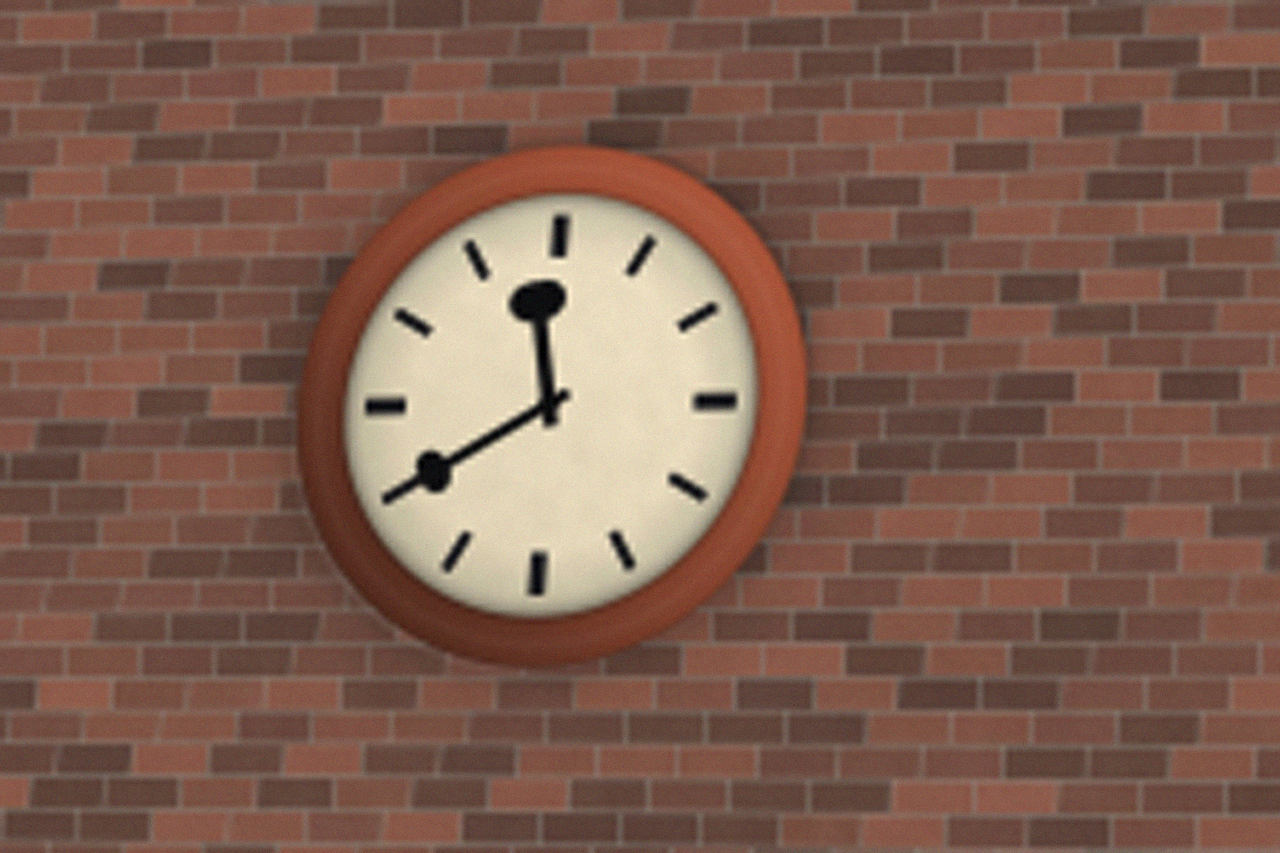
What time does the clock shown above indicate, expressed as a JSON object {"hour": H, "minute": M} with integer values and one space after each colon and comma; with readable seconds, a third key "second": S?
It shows {"hour": 11, "minute": 40}
